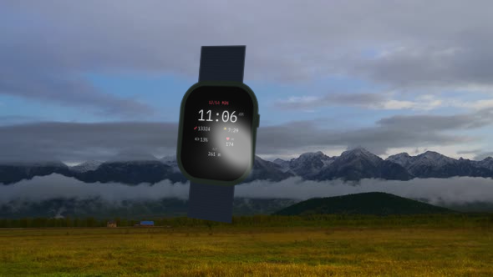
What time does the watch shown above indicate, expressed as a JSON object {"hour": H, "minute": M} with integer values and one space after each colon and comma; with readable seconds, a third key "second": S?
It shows {"hour": 11, "minute": 6}
